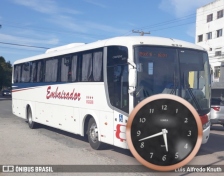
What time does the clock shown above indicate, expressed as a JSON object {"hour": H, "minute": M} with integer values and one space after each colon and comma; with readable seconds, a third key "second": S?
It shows {"hour": 5, "minute": 42}
